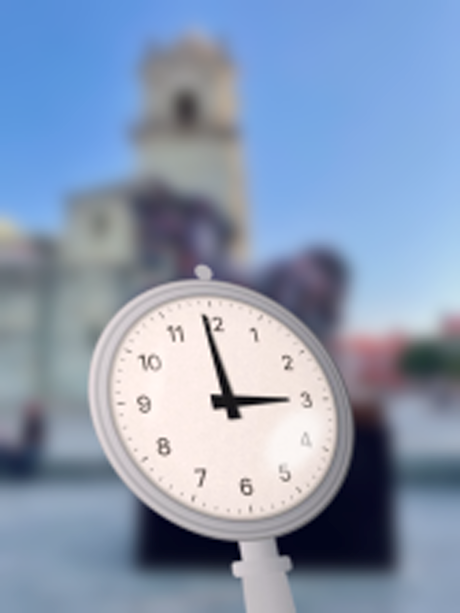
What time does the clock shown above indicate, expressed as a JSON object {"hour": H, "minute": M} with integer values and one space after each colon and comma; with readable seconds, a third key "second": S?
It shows {"hour": 2, "minute": 59}
